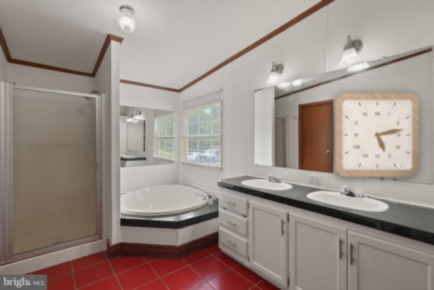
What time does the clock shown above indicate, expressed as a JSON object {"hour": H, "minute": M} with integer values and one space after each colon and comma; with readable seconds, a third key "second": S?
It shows {"hour": 5, "minute": 13}
